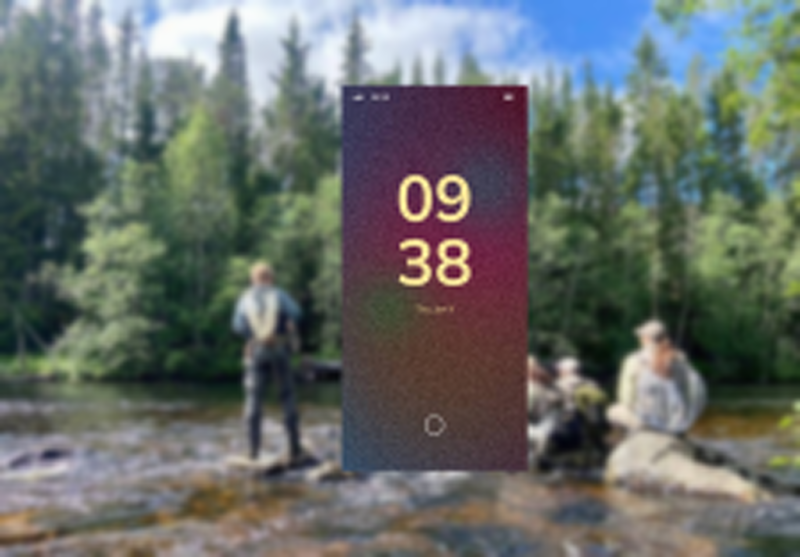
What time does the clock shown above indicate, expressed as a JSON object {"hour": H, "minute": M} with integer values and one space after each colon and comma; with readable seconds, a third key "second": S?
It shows {"hour": 9, "minute": 38}
